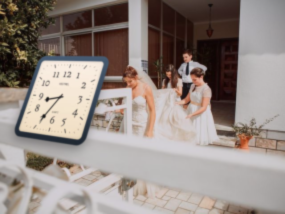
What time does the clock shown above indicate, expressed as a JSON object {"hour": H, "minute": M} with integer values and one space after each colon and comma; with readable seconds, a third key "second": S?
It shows {"hour": 8, "minute": 35}
